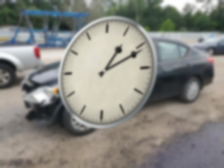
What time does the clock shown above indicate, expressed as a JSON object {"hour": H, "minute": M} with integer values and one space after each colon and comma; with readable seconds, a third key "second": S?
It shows {"hour": 1, "minute": 11}
